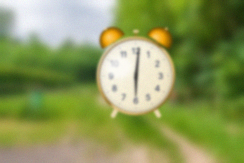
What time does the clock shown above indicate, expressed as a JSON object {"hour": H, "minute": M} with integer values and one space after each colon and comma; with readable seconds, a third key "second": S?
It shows {"hour": 6, "minute": 1}
